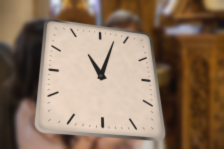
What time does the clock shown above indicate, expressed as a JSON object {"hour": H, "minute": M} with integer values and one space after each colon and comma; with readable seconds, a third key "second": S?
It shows {"hour": 11, "minute": 3}
